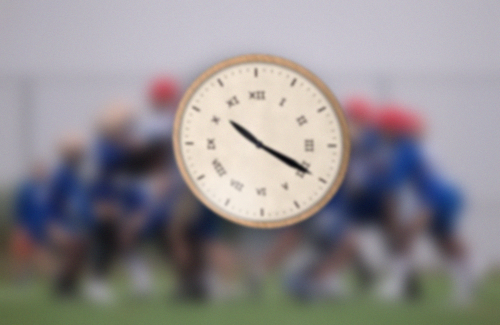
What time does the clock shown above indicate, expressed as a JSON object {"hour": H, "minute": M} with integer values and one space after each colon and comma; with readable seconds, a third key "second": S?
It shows {"hour": 10, "minute": 20}
